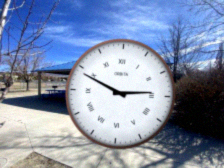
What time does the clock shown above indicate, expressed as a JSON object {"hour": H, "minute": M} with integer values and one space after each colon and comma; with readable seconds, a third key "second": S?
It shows {"hour": 2, "minute": 49}
